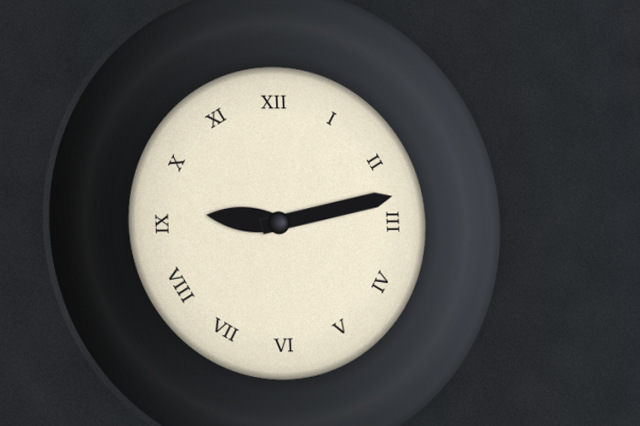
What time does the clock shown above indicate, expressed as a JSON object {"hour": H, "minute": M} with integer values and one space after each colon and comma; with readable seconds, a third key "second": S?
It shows {"hour": 9, "minute": 13}
